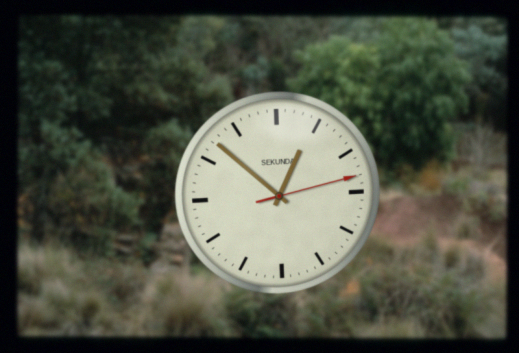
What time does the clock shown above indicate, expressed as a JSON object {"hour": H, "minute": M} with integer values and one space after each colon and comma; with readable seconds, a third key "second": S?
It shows {"hour": 12, "minute": 52, "second": 13}
